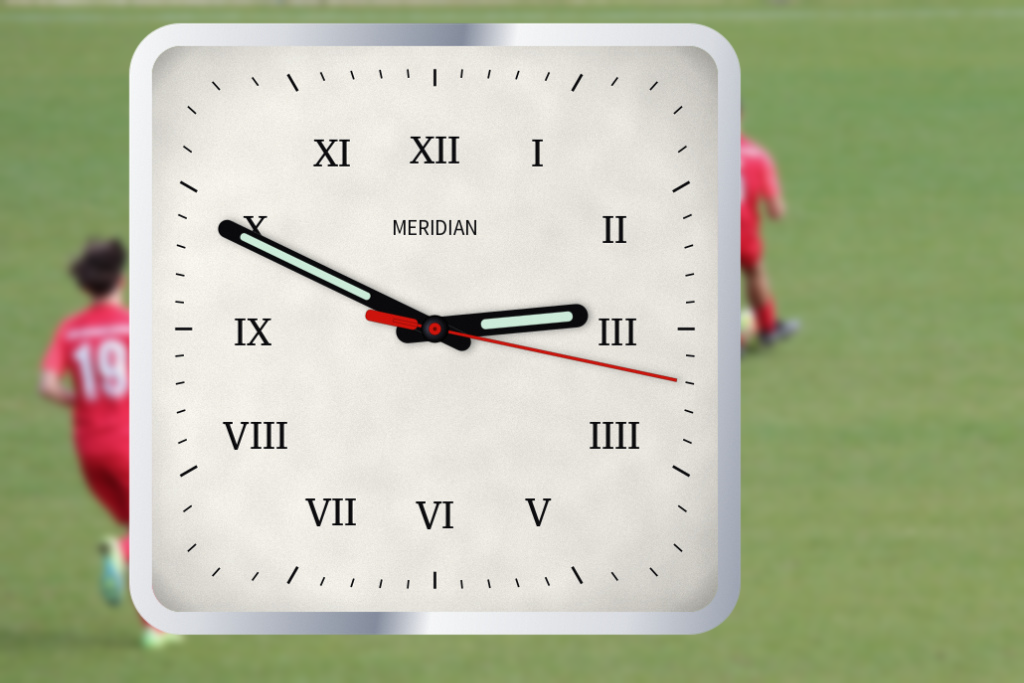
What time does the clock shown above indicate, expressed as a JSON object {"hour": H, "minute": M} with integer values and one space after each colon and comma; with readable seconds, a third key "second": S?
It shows {"hour": 2, "minute": 49, "second": 17}
